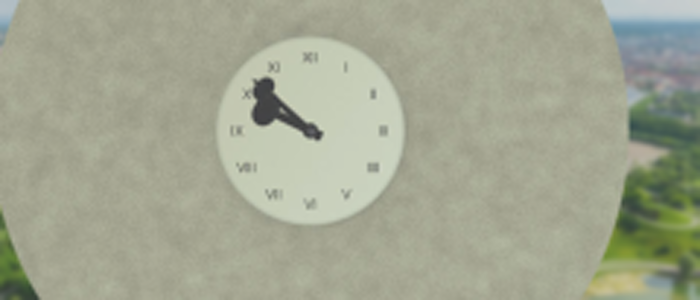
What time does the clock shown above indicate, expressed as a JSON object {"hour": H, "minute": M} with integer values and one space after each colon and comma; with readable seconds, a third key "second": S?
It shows {"hour": 9, "minute": 52}
